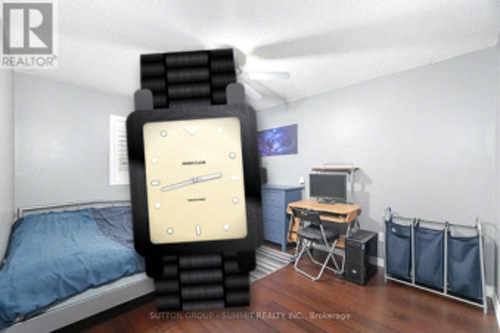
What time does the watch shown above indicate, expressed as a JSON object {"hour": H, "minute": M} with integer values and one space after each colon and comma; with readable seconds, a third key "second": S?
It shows {"hour": 2, "minute": 43}
